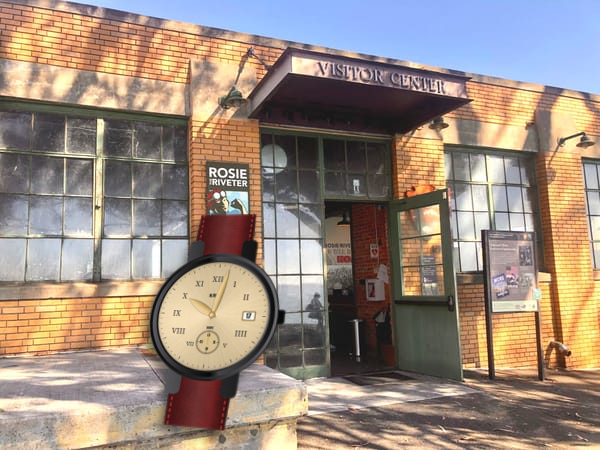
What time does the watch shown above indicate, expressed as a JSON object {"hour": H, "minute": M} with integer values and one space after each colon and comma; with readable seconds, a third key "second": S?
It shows {"hour": 10, "minute": 2}
